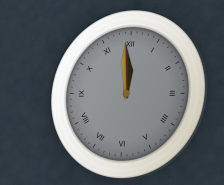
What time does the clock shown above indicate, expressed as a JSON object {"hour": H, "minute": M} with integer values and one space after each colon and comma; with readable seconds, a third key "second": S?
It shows {"hour": 11, "minute": 59}
